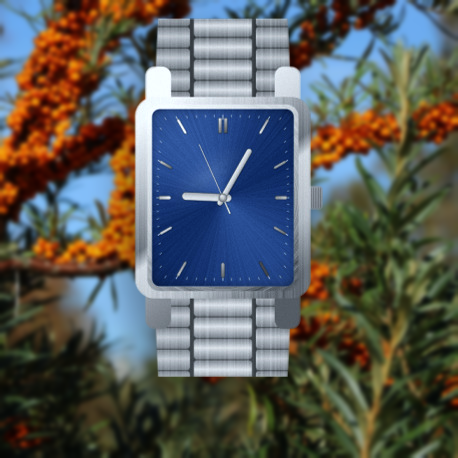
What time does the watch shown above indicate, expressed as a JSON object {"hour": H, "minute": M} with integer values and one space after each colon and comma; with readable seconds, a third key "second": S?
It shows {"hour": 9, "minute": 4, "second": 56}
